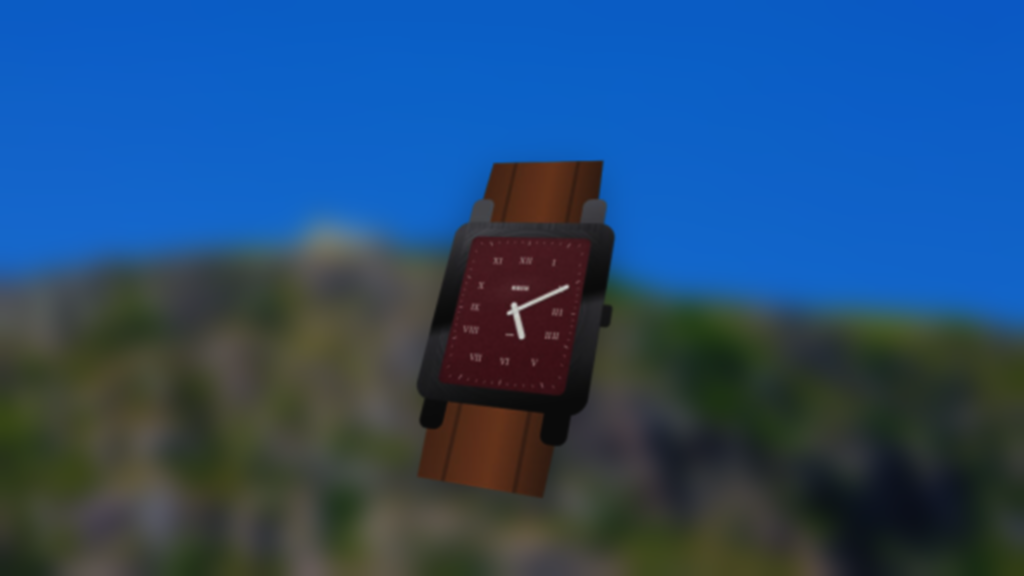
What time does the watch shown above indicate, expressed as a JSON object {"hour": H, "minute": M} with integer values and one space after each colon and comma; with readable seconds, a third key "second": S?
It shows {"hour": 5, "minute": 10}
